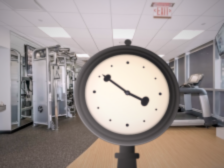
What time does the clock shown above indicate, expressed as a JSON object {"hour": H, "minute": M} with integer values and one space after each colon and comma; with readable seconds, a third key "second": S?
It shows {"hour": 3, "minute": 51}
